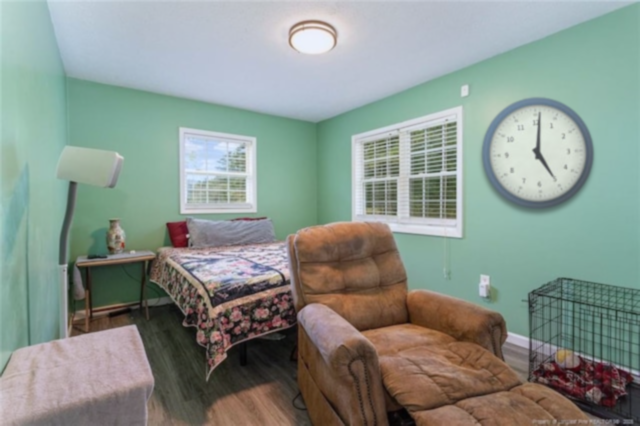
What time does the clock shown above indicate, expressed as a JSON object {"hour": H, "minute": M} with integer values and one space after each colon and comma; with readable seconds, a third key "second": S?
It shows {"hour": 5, "minute": 1}
